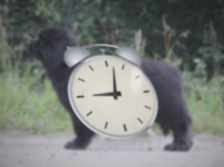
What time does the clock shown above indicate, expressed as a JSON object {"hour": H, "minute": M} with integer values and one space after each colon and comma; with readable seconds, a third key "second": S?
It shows {"hour": 9, "minute": 2}
